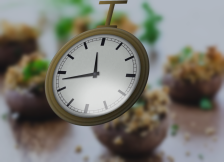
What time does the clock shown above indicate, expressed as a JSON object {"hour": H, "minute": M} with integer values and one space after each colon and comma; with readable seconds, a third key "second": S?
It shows {"hour": 11, "minute": 43}
